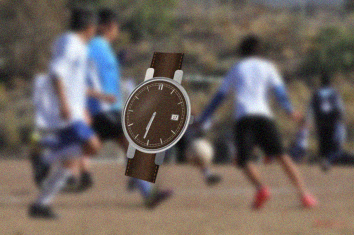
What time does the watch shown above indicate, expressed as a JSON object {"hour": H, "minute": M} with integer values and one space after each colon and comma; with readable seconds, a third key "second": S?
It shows {"hour": 6, "minute": 32}
